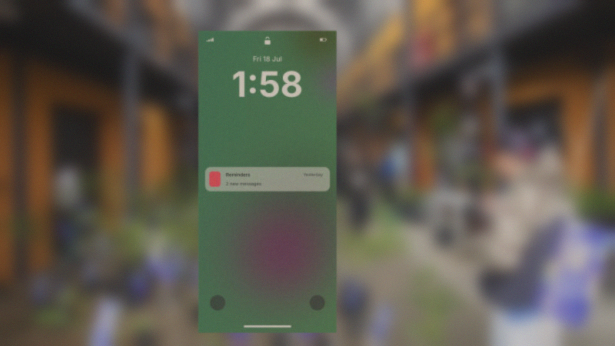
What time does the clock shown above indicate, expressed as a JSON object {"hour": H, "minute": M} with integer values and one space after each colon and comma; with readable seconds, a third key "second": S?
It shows {"hour": 1, "minute": 58}
